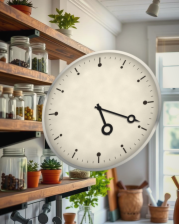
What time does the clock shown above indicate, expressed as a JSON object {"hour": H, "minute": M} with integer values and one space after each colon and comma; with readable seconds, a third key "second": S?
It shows {"hour": 5, "minute": 19}
